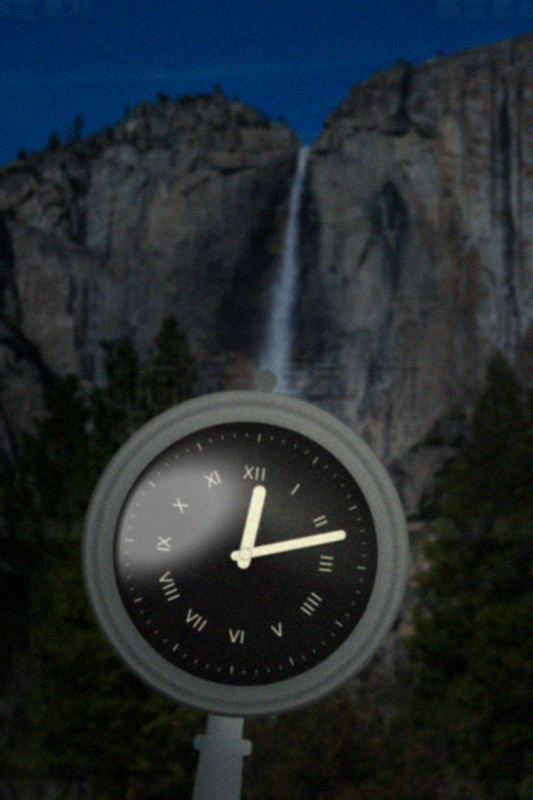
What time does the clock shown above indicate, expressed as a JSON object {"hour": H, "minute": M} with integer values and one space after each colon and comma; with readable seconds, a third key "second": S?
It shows {"hour": 12, "minute": 12}
